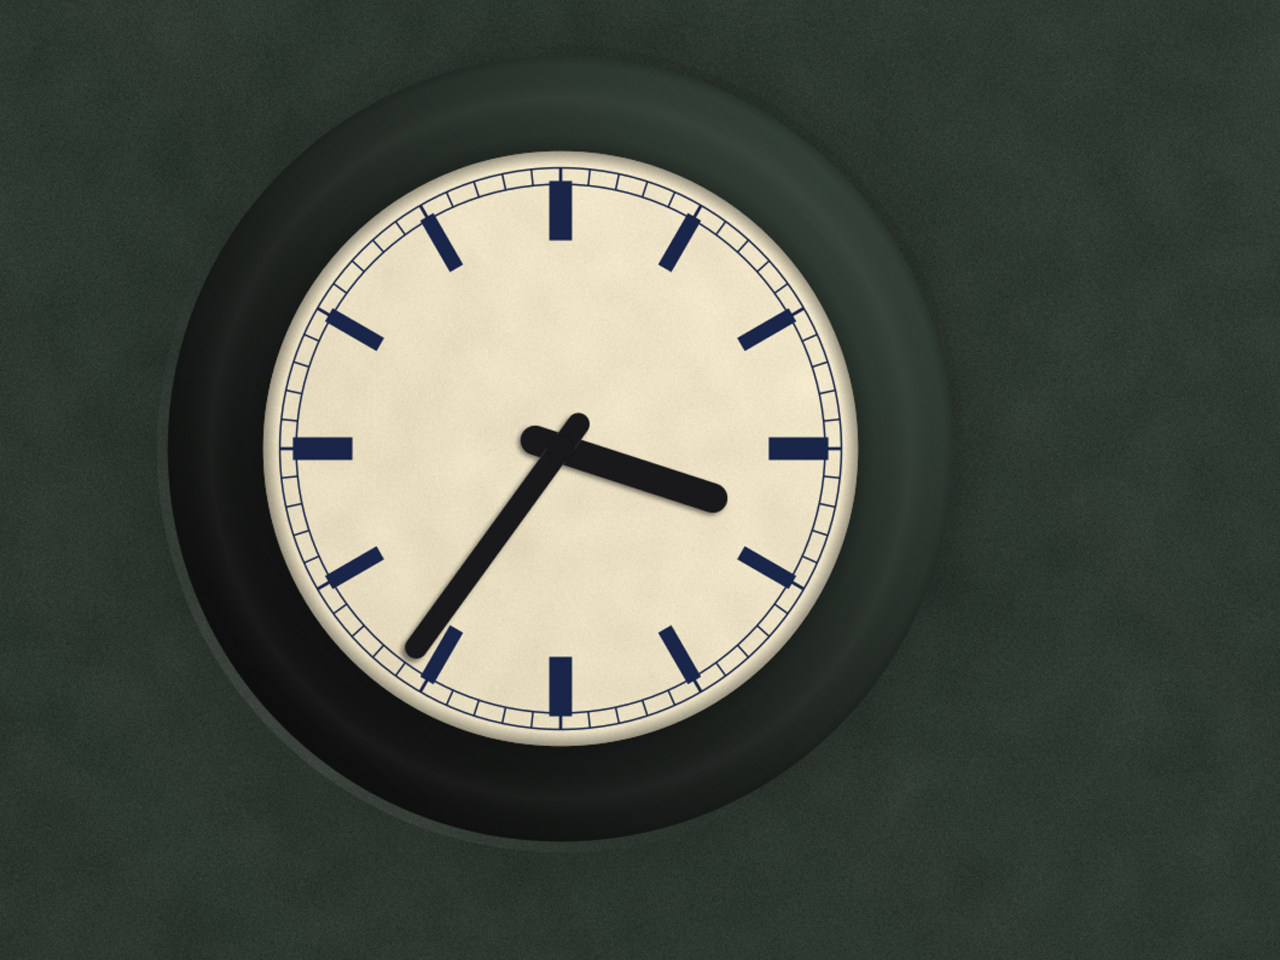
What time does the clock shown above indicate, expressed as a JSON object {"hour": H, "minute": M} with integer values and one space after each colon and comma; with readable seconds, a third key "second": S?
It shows {"hour": 3, "minute": 36}
